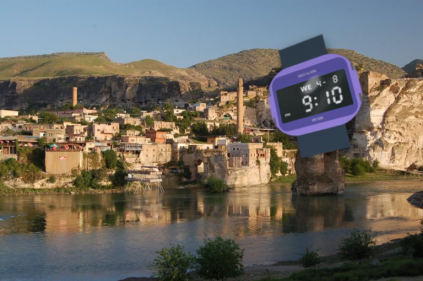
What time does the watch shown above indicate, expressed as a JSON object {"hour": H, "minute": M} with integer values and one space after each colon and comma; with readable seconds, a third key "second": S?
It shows {"hour": 9, "minute": 10}
